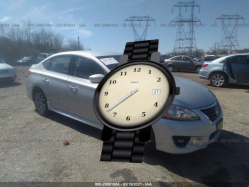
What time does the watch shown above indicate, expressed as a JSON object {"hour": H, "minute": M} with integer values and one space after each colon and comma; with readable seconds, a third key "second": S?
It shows {"hour": 7, "minute": 38}
